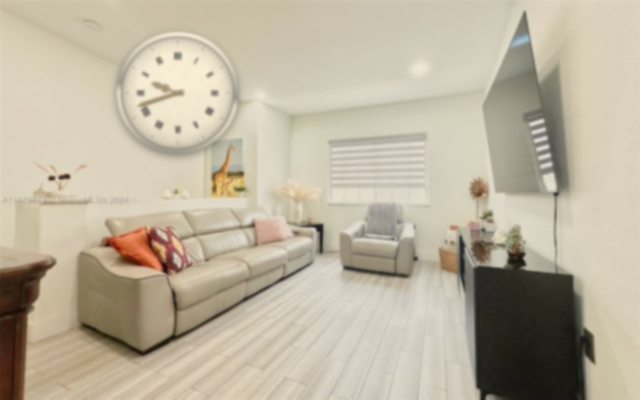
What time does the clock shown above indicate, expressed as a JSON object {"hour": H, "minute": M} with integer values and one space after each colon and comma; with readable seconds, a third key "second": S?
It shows {"hour": 9, "minute": 42}
